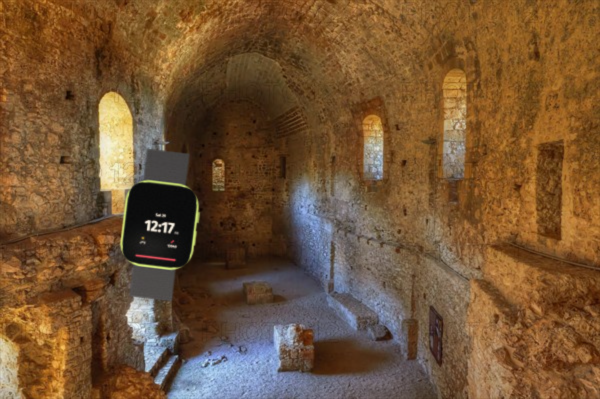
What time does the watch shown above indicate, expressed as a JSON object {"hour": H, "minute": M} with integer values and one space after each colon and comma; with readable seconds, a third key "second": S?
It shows {"hour": 12, "minute": 17}
